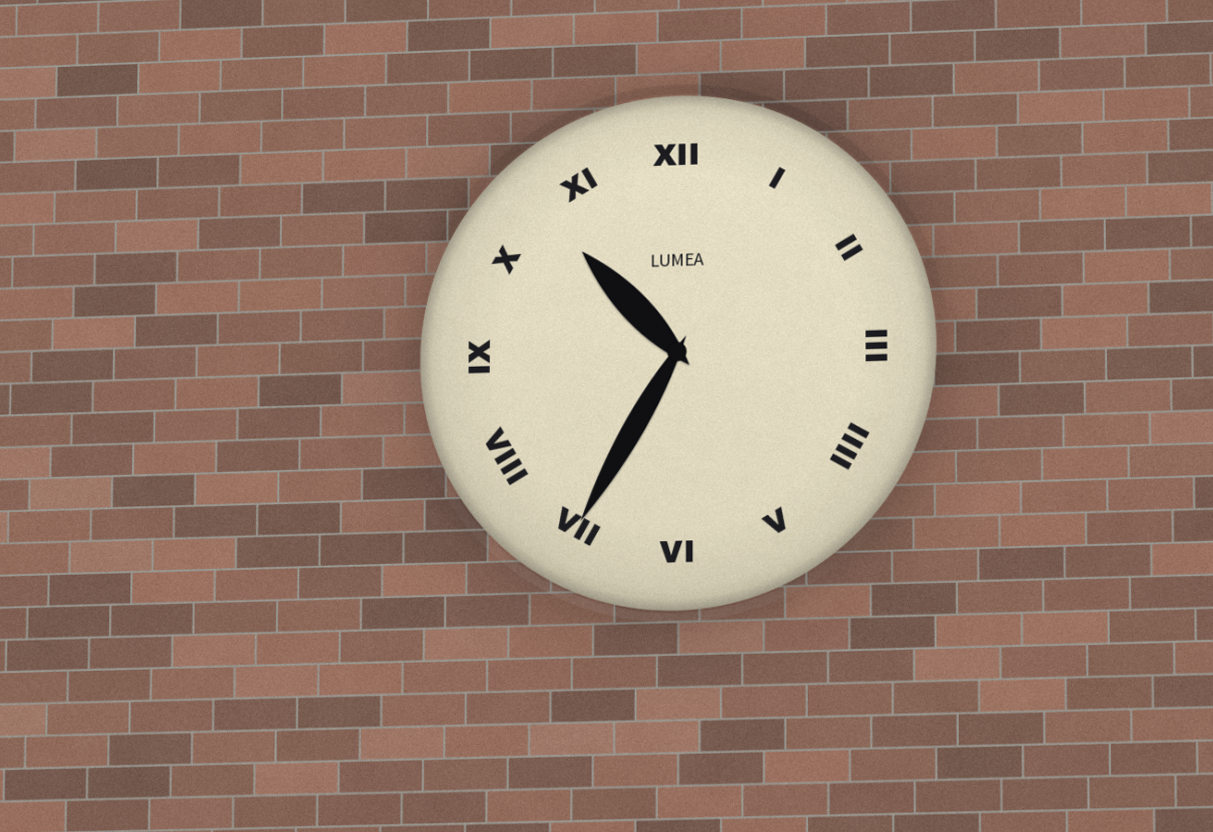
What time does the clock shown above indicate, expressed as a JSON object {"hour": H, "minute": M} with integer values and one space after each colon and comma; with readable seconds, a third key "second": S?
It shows {"hour": 10, "minute": 35}
